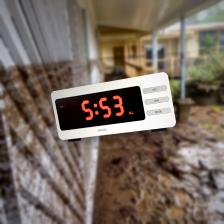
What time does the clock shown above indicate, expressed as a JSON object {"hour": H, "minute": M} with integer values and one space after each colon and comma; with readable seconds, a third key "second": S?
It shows {"hour": 5, "minute": 53}
